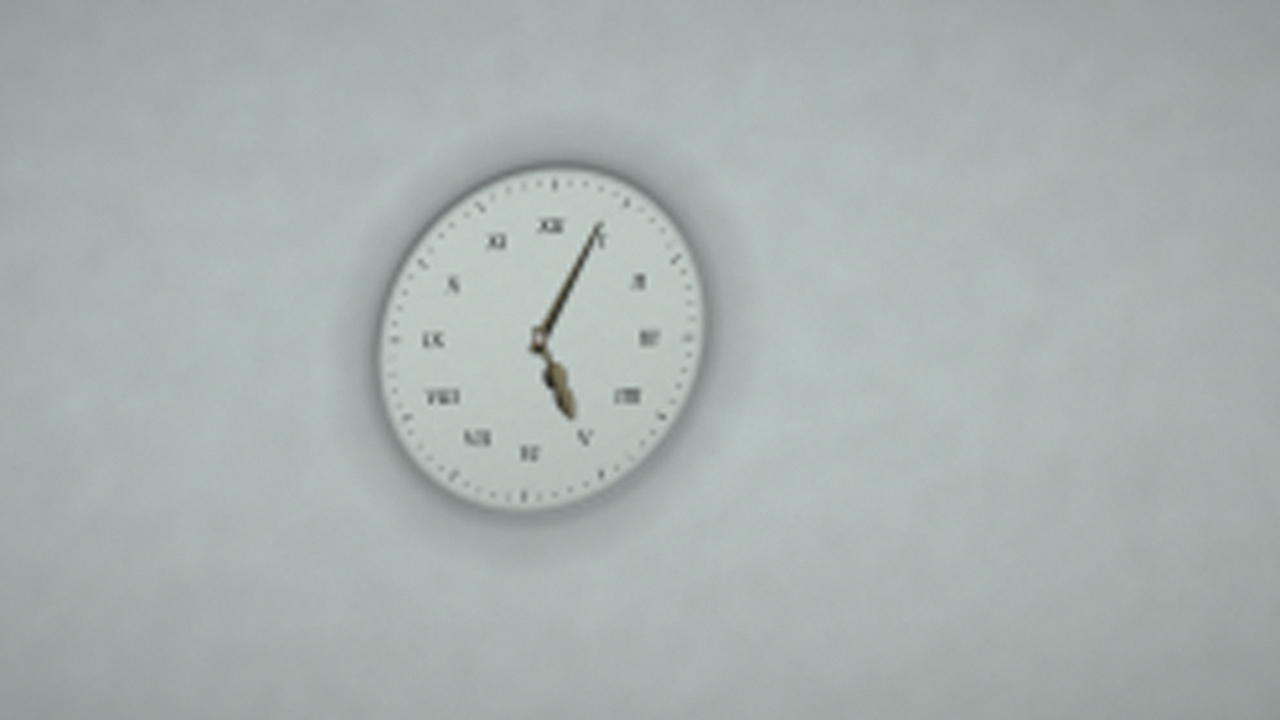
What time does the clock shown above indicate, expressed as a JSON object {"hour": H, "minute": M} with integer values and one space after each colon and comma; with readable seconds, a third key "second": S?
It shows {"hour": 5, "minute": 4}
